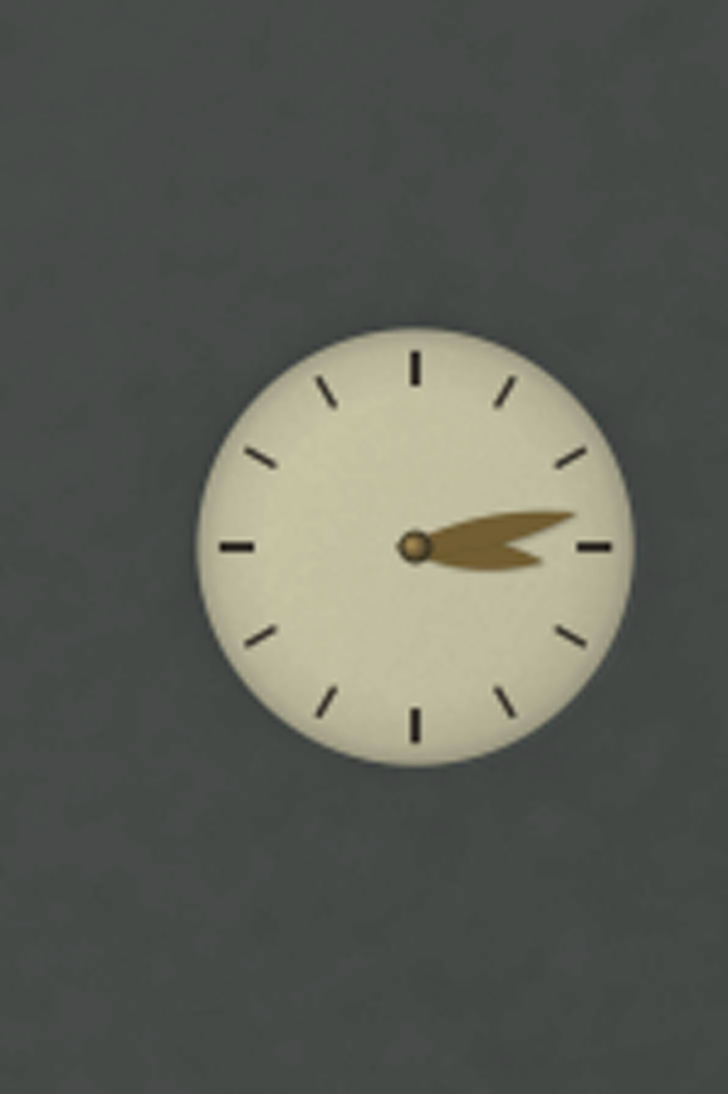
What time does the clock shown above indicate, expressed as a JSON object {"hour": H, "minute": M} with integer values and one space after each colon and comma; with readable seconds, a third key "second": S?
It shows {"hour": 3, "minute": 13}
